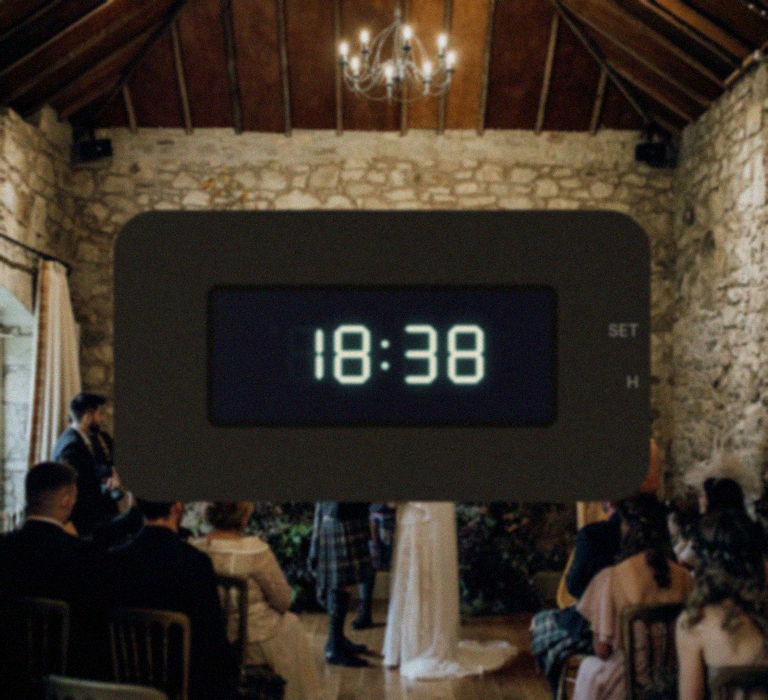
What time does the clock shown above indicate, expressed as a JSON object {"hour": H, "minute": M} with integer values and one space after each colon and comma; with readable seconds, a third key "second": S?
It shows {"hour": 18, "minute": 38}
